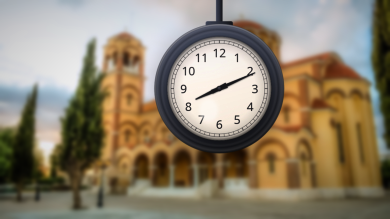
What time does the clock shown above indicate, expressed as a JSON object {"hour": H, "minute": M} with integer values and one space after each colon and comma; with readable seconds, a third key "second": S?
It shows {"hour": 8, "minute": 11}
